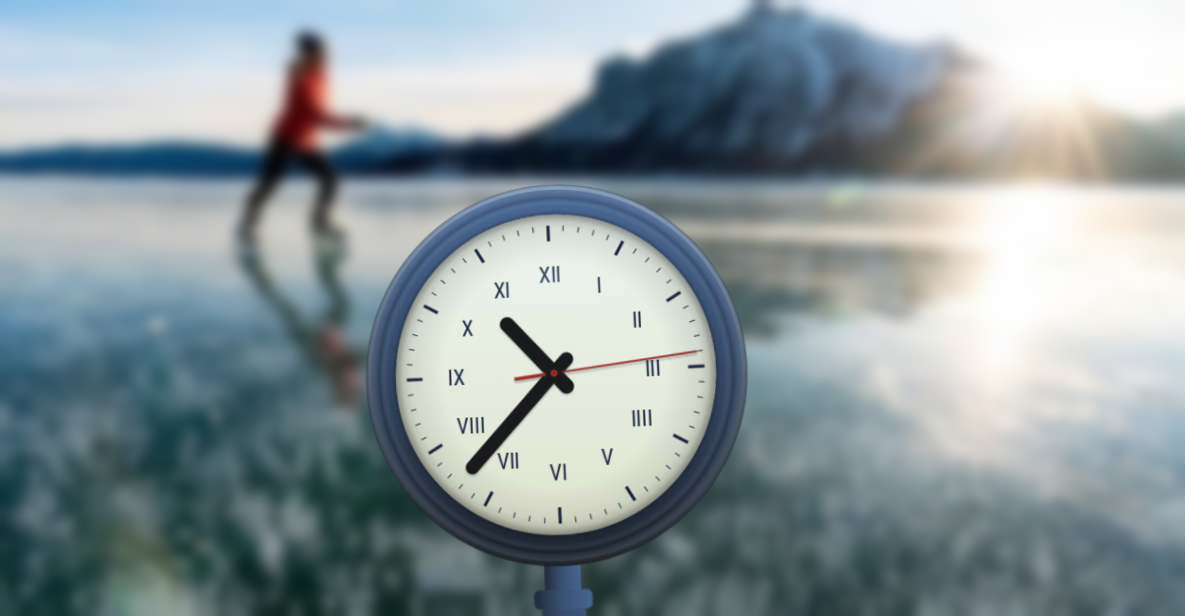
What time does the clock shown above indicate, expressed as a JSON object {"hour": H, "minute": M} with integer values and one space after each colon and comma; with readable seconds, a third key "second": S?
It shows {"hour": 10, "minute": 37, "second": 14}
